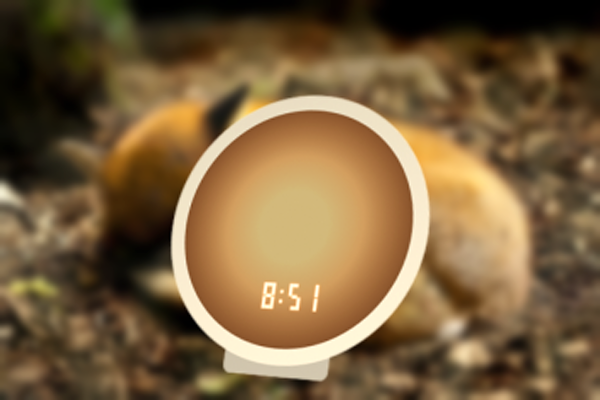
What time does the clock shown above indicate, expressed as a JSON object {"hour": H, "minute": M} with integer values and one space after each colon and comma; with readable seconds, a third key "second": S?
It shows {"hour": 8, "minute": 51}
